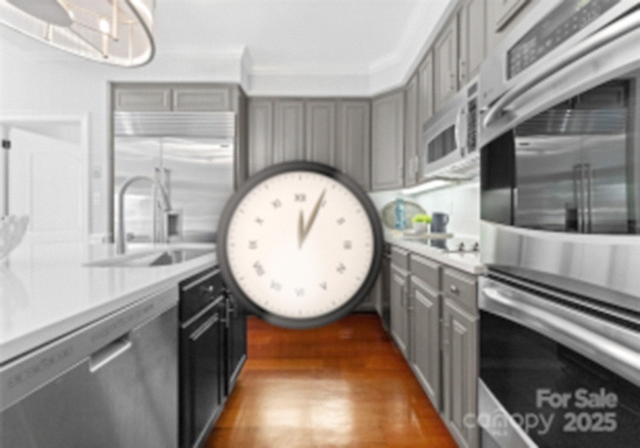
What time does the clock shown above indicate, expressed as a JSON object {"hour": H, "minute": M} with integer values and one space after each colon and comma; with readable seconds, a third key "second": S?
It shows {"hour": 12, "minute": 4}
